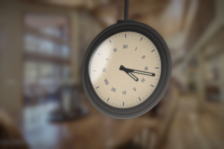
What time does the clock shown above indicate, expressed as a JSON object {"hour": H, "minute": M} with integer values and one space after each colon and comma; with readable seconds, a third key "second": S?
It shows {"hour": 4, "minute": 17}
